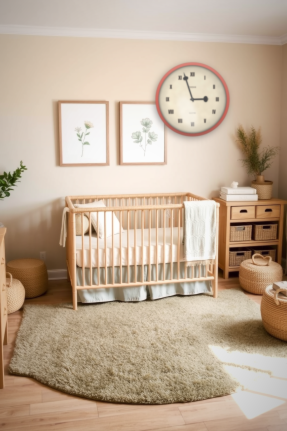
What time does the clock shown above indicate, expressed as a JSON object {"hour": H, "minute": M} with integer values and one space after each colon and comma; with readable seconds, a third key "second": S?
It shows {"hour": 2, "minute": 57}
